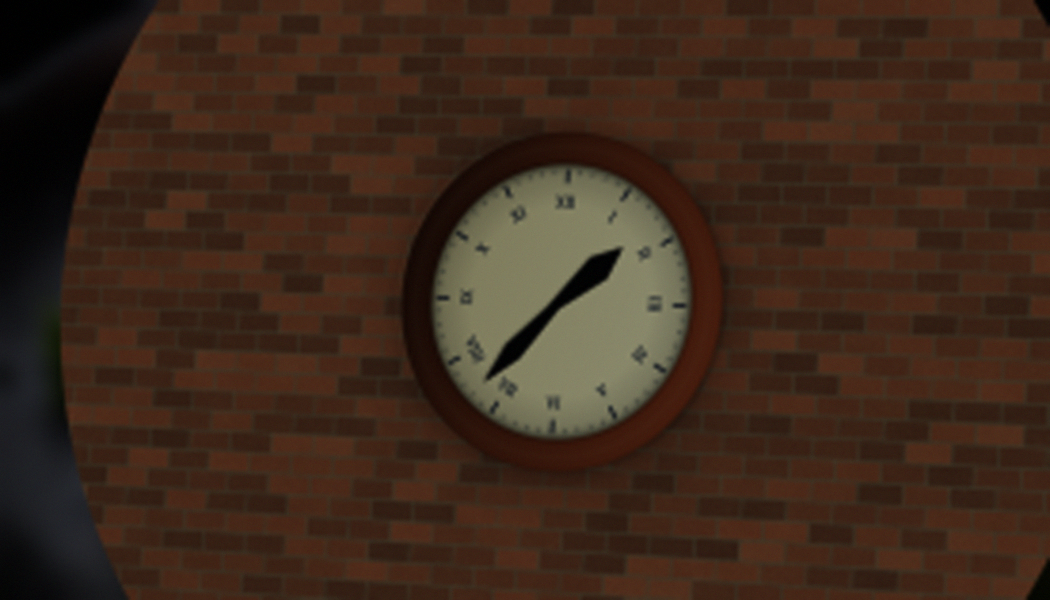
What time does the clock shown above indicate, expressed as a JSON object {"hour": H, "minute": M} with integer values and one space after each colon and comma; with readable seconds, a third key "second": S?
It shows {"hour": 1, "minute": 37}
